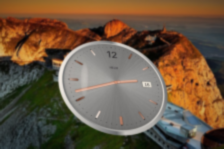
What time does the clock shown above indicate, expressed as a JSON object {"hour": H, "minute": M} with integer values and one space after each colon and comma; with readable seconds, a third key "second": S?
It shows {"hour": 2, "minute": 42}
